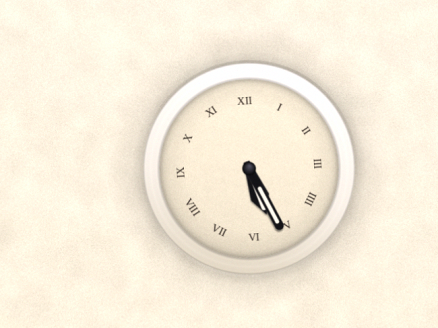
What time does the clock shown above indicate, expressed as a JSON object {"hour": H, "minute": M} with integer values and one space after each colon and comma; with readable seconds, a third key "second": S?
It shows {"hour": 5, "minute": 26}
